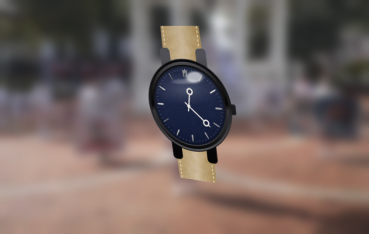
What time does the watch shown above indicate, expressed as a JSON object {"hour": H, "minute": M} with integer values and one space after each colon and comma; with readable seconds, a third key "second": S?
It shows {"hour": 12, "minute": 22}
